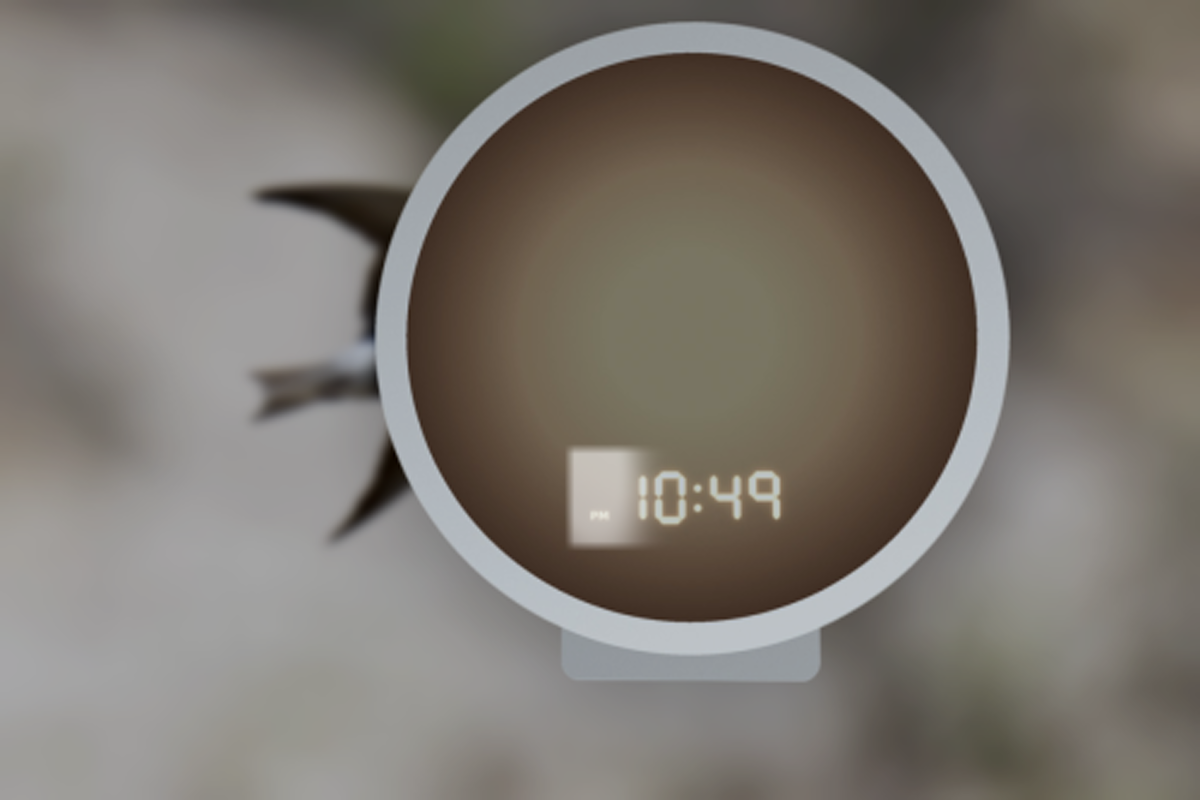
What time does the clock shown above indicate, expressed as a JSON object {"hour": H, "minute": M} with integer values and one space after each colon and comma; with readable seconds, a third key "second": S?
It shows {"hour": 10, "minute": 49}
